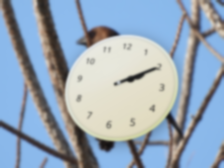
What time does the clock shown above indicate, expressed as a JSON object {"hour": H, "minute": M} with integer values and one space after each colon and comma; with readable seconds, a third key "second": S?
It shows {"hour": 2, "minute": 10}
